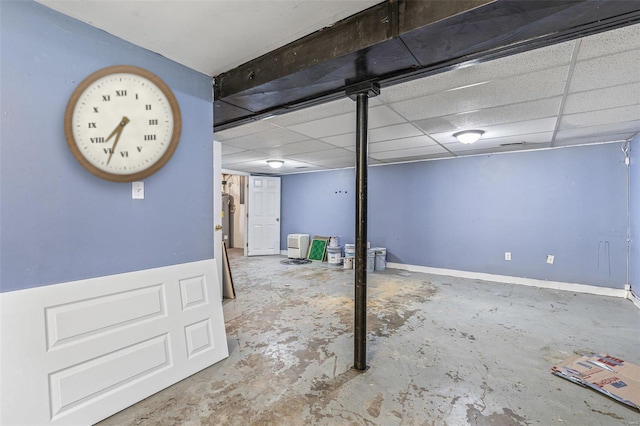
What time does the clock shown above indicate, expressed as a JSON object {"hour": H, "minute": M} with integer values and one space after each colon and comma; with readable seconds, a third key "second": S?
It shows {"hour": 7, "minute": 34}
